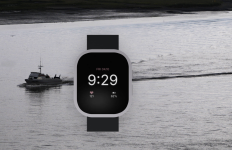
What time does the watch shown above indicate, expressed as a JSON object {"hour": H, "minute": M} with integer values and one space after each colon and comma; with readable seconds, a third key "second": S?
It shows {"hour": 9, "minute": 29}
